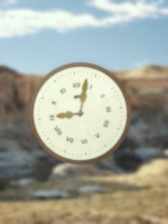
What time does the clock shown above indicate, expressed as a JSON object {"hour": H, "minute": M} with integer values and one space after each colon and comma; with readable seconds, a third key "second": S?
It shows {"hour": 9, "minute": 3}
